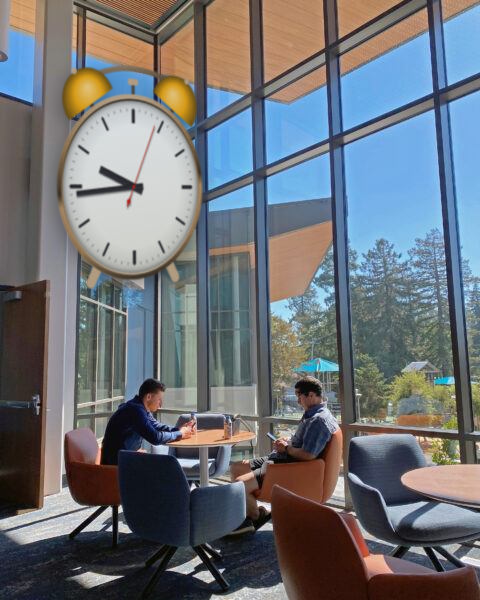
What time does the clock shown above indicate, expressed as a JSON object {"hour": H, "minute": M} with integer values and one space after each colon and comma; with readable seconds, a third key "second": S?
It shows {"hour": 9, "minute": 44, "second": 4}
